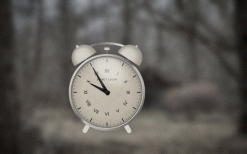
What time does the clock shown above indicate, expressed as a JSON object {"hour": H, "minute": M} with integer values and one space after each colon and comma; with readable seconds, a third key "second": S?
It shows {"hour": 9, "minute": 55}
